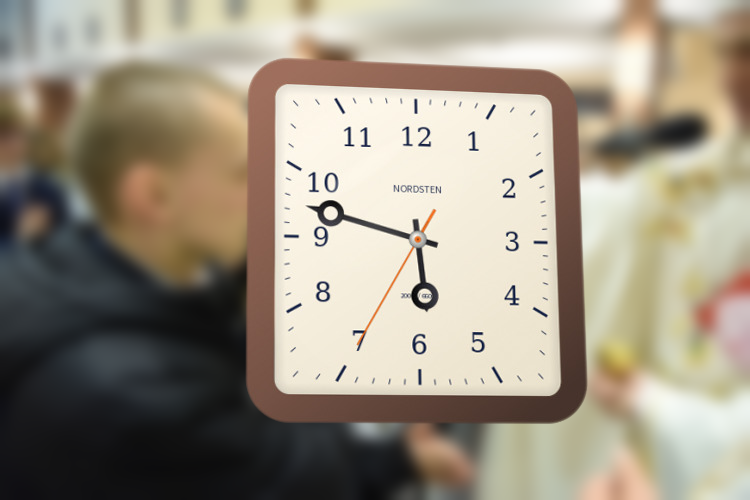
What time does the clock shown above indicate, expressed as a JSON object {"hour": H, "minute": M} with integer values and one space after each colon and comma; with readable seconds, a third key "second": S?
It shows {"hour": 5, "minute": 47, "second": 35}
